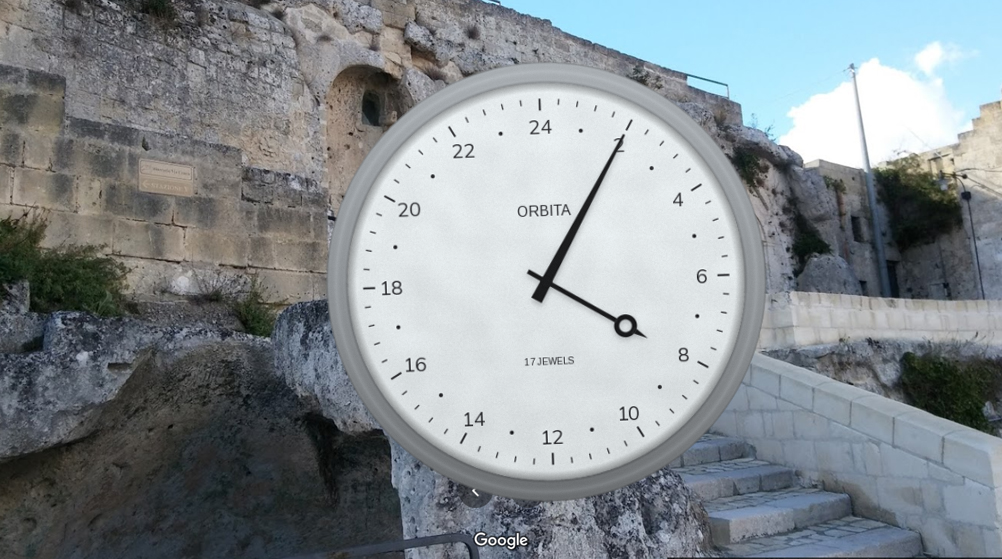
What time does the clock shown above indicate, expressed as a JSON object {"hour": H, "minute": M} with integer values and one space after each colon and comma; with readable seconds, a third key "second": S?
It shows {"hour": 8, "minute": 5}
